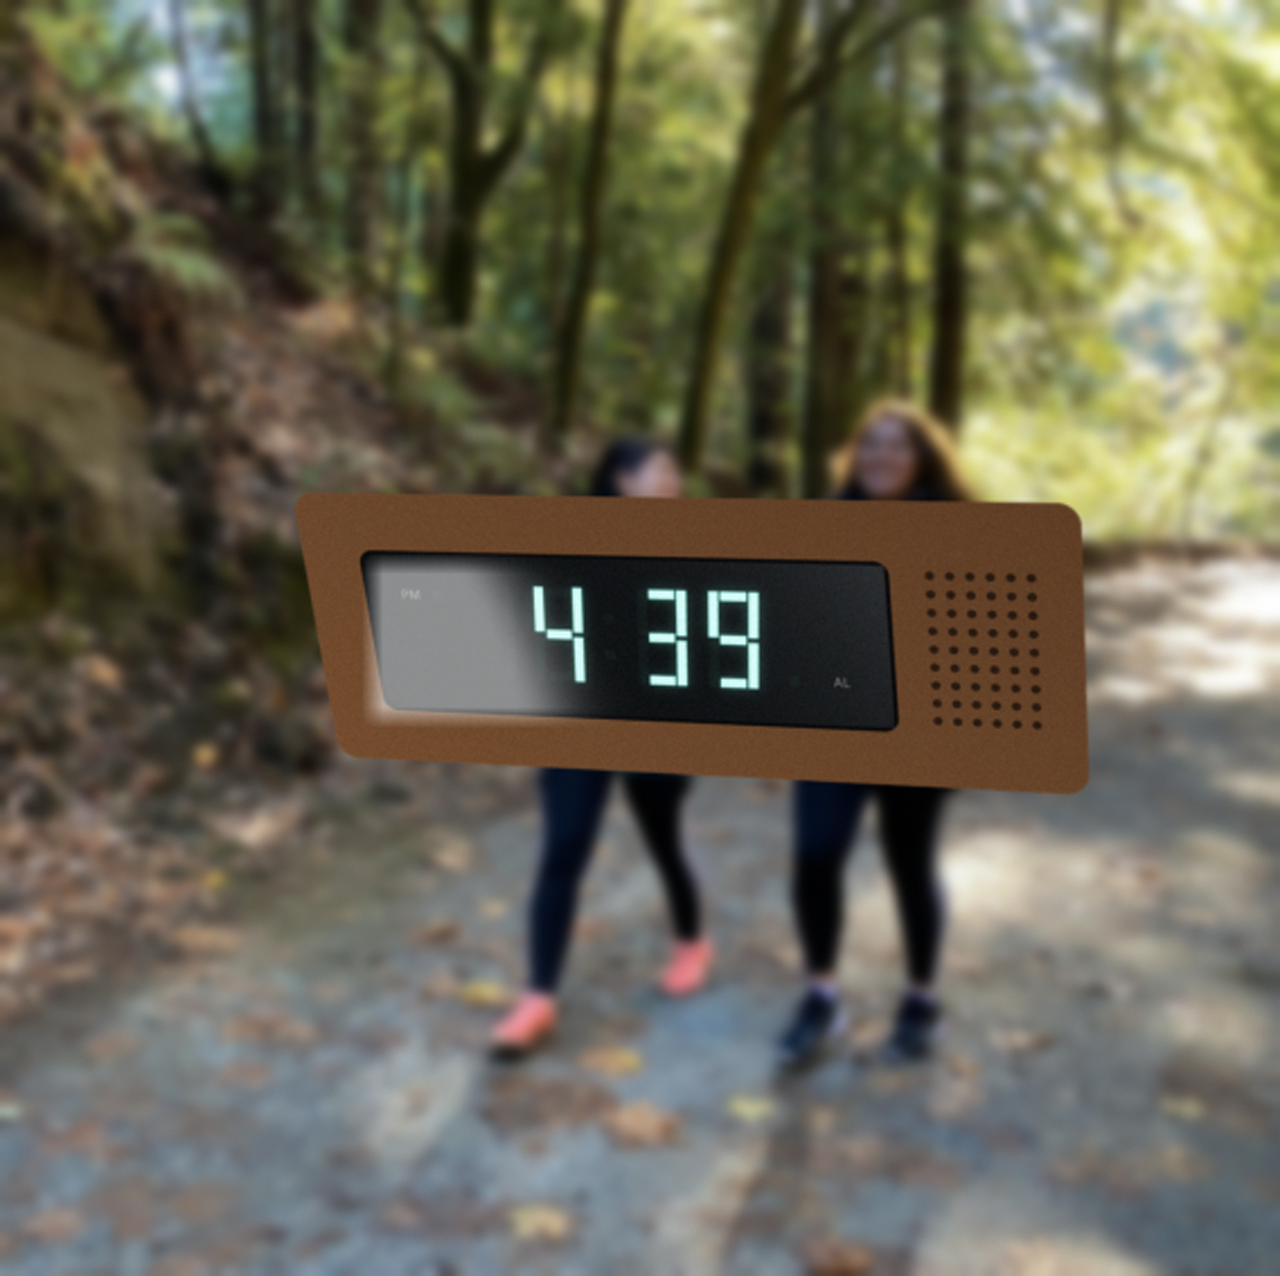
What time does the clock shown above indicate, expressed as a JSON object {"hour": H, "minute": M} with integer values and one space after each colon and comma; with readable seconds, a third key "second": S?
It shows {"hour": 4, "minute": 39}
